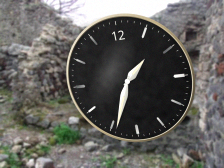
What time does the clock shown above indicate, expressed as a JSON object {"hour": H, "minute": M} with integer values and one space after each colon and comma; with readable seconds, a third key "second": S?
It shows {"hour": 1, "minute": 34}
